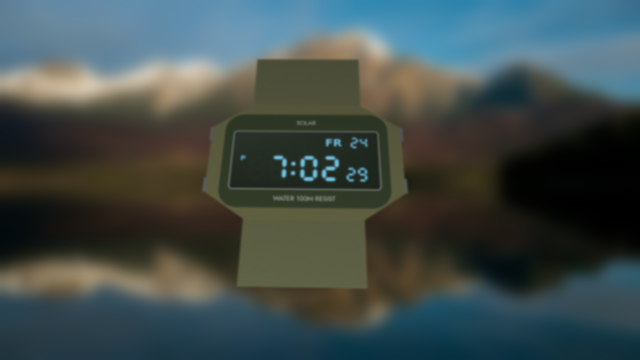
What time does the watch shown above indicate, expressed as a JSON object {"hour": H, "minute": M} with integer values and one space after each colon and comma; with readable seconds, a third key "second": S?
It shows {"hour": 7, "minute": 2, "second": 29}
